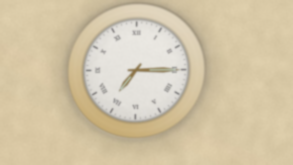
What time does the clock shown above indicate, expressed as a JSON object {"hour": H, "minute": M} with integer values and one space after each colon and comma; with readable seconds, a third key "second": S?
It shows {"hour": 7, "minute": 15}
